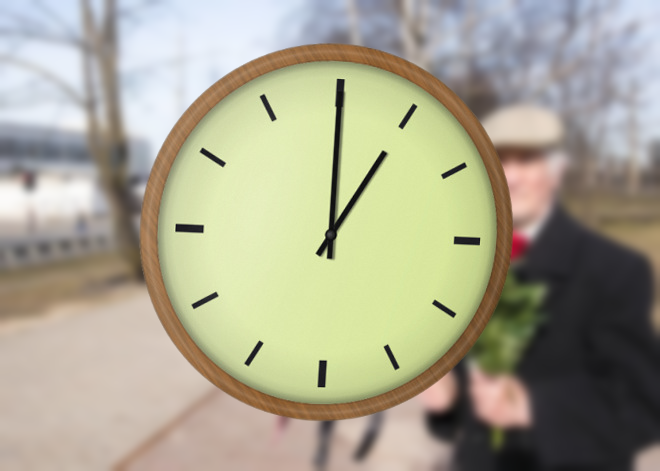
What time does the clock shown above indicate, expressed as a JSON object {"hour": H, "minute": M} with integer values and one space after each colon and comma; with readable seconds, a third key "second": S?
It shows {"hour": 1, "minute": 0}
